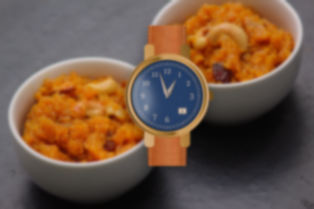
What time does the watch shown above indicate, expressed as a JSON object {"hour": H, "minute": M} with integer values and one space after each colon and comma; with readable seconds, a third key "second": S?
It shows {"hour": 12, "minute": 57}
